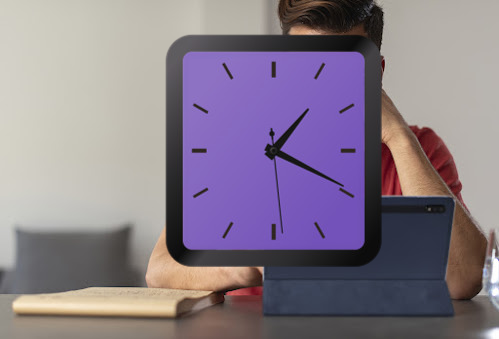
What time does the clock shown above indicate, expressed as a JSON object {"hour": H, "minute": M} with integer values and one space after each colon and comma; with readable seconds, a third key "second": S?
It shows {"hour": 1, "minute": 19, "second": 29}
